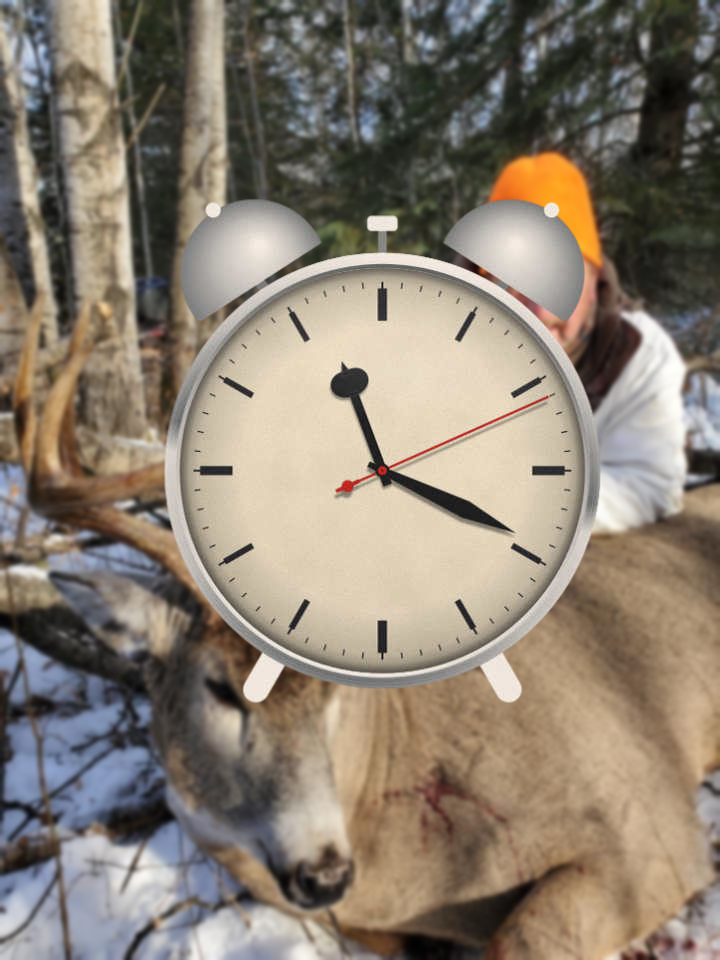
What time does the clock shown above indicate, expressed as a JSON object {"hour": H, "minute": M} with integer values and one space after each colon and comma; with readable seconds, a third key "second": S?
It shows {"hour": 11, "minute": 19, "second": 11}
